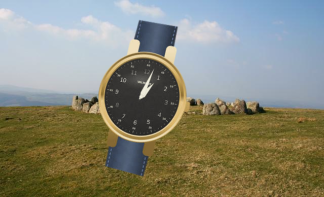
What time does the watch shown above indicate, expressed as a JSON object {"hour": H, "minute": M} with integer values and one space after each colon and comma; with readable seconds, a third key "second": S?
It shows {"hour": 1, "minute": 2}
